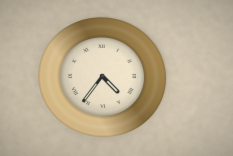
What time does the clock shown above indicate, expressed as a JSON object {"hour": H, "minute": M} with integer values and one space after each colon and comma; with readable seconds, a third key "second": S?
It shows {"hour": 4, "minute": 36}
